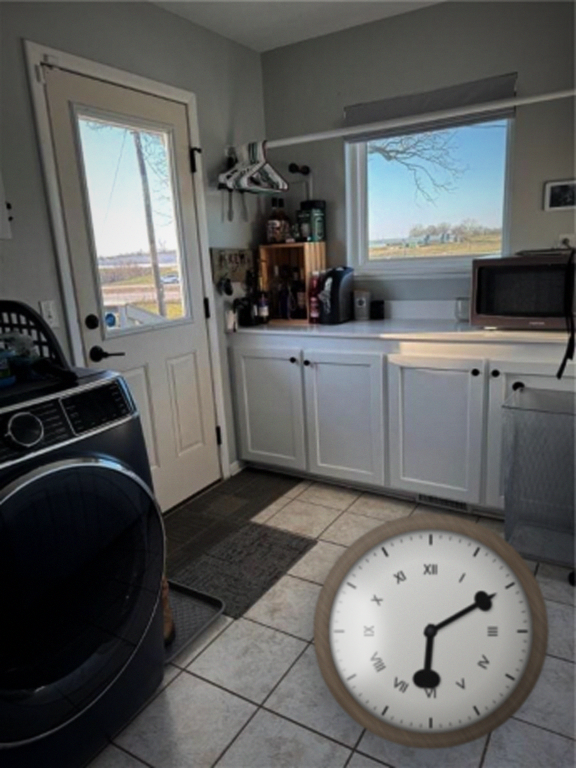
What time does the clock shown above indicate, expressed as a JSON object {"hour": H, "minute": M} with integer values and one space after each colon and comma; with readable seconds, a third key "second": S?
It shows {"hour": 6, "minute": 10}
